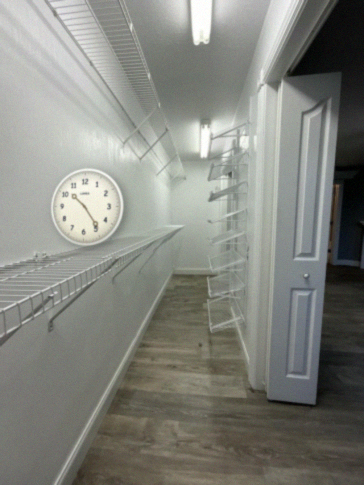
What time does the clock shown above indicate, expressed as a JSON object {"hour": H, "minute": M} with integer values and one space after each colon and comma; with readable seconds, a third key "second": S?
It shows {"hour": 10, "minute": 24}
